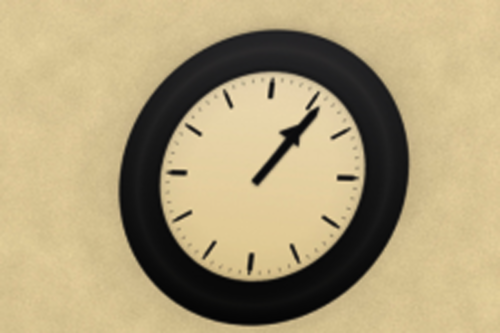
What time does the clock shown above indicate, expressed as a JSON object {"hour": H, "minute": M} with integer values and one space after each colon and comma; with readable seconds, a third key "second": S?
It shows {"hour": 1, "minute": 6}
